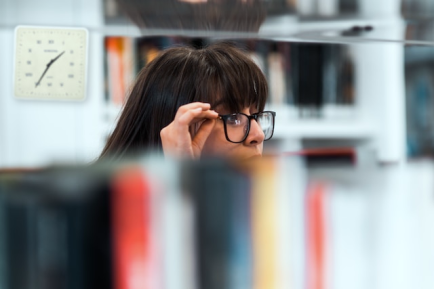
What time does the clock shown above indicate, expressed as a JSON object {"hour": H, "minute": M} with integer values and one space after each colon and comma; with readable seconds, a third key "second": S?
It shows {"hour": 1, "minute": 35}
